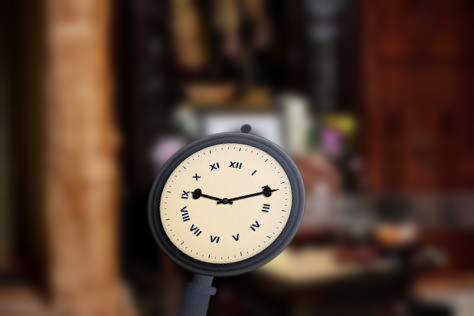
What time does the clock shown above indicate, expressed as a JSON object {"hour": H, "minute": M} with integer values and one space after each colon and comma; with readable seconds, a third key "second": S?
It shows {"hour": 9, "minute": 11}
